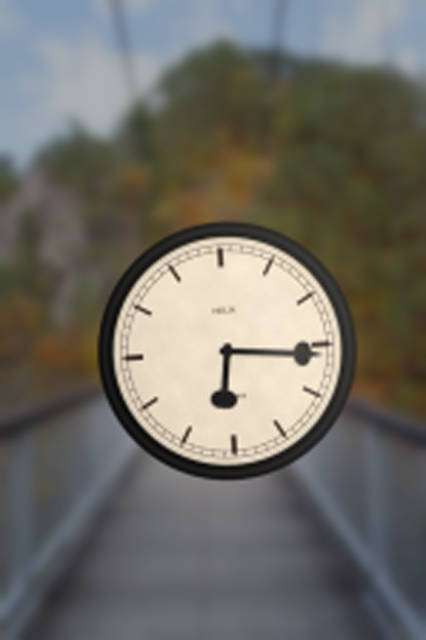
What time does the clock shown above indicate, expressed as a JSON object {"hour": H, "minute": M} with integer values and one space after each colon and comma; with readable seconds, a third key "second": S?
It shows {"hour": 6, "minute": 16}
